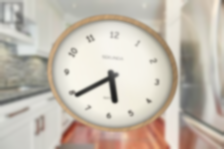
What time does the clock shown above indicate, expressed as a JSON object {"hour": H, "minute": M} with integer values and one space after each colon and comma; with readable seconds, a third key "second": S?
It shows {"hour": 5, "minute": 39}
